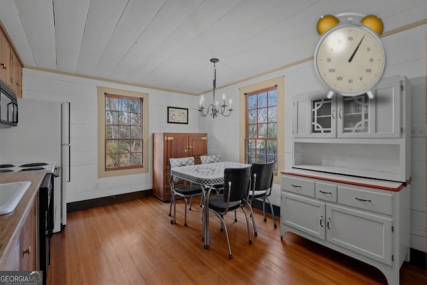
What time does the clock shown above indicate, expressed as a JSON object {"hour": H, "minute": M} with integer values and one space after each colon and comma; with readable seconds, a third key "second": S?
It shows {"hour": 1, "minute": 5}
